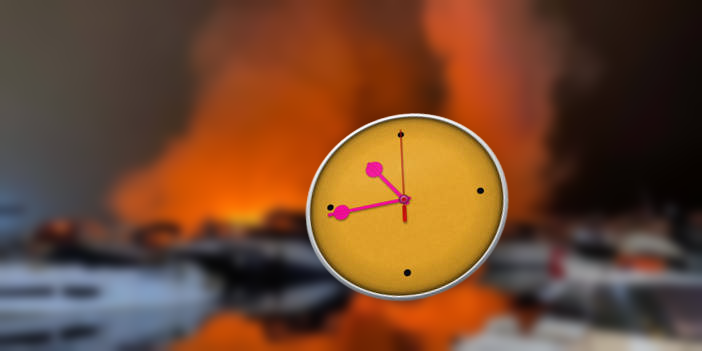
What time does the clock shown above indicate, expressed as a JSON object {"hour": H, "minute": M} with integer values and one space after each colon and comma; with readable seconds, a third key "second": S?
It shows {"hour": 10, "minute": 44, "second": 0}
